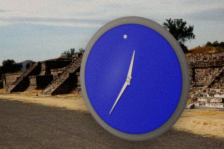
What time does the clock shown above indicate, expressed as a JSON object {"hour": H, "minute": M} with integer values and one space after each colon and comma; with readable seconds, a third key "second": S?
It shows {"hour": 12, "minute": 36}
